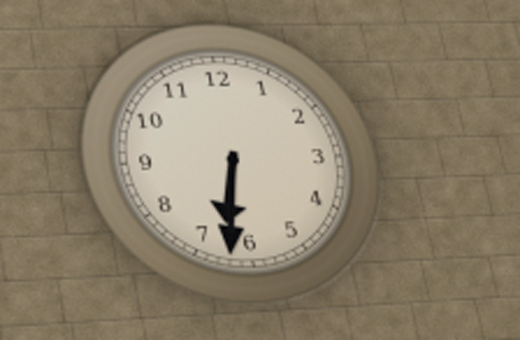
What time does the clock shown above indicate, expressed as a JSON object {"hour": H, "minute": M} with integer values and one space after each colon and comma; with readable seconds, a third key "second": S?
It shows {"hour": 6, "minute": 32}
